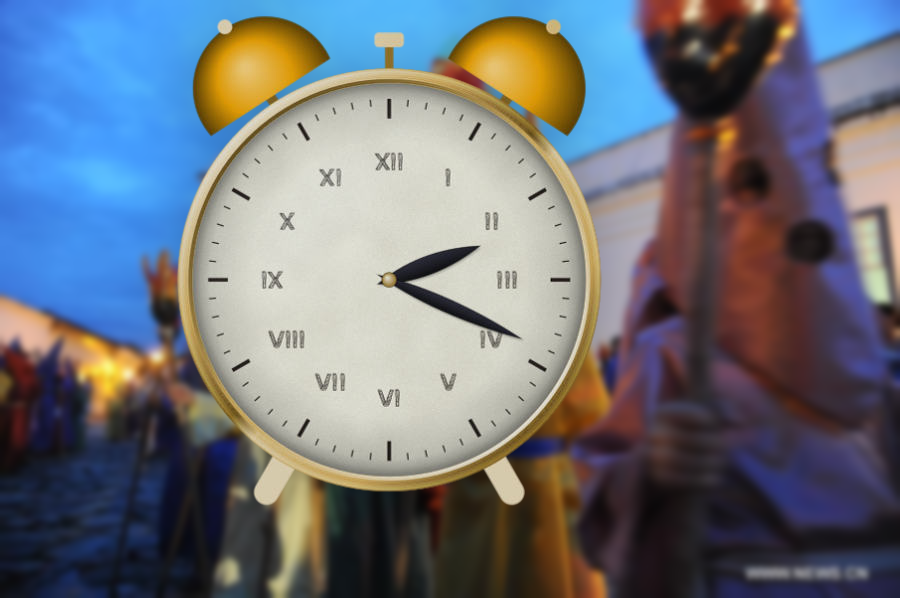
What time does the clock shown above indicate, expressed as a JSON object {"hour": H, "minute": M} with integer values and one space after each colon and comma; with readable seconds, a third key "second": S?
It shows {"hour": 2, "minute": 19}
